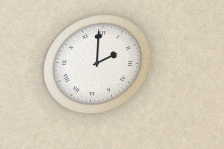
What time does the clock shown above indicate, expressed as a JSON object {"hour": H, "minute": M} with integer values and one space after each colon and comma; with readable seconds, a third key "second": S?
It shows {"hour": 1, "minute": 59}
